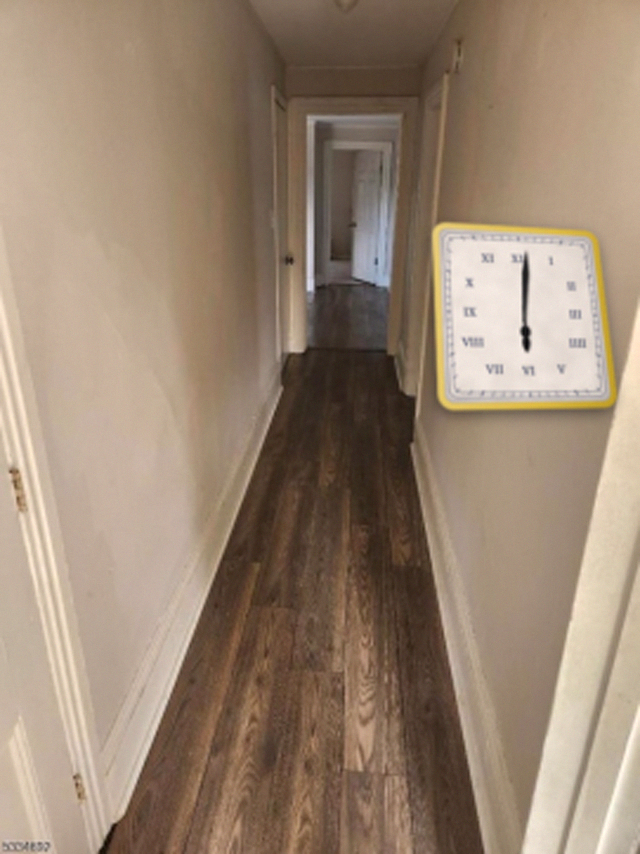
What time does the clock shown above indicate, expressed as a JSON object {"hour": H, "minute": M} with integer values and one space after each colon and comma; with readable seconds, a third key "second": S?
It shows {"hour": 6, "minute": 1}
